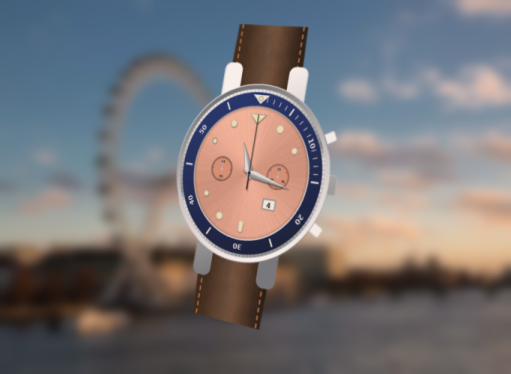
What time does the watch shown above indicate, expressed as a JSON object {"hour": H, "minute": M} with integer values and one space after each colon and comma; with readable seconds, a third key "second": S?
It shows {"hour": 11, "minute": 17}
